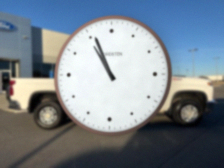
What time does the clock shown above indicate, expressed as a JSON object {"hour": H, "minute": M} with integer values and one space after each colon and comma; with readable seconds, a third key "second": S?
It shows {"hour": 10, "minute": 56}
